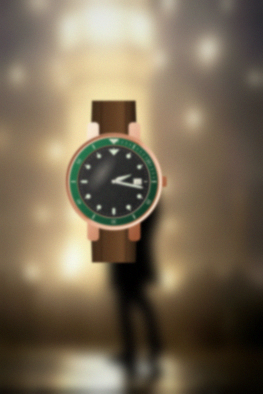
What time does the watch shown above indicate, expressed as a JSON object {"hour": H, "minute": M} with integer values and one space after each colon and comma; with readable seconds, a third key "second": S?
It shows {"hour": 2, "minute": 17}
